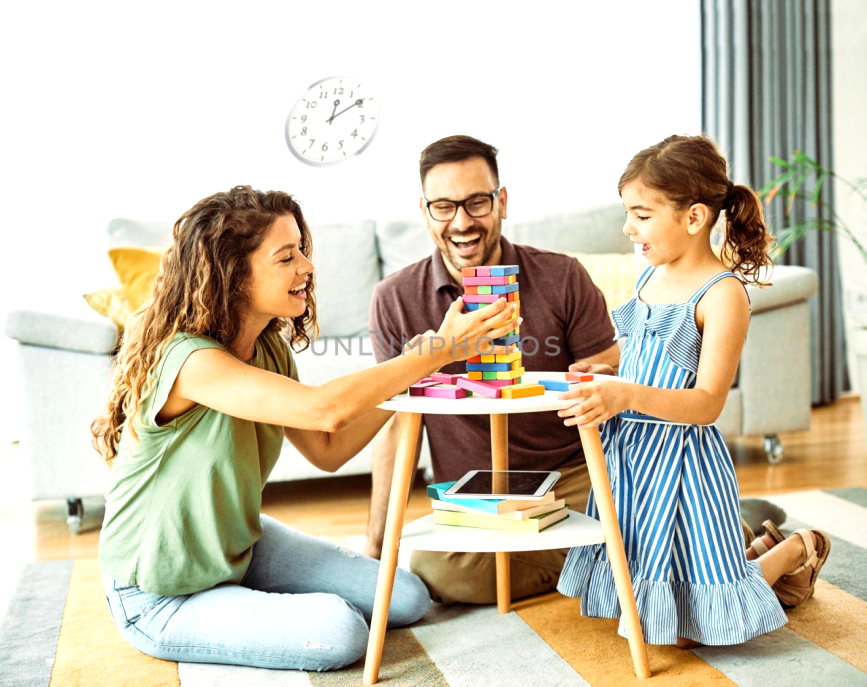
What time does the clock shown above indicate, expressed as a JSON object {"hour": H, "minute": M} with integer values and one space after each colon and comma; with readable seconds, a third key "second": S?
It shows {"hour": 12, "minute": 9}
